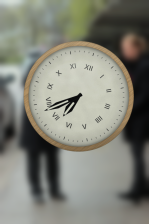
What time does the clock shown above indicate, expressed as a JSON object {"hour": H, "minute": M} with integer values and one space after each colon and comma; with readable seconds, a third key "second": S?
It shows {"hour": 6, "minute": 38}
